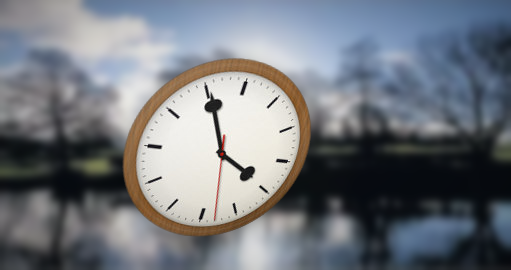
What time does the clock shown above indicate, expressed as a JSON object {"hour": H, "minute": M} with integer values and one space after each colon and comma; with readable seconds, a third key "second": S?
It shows {"hour": 3, "minute": 55, "second": 28}
